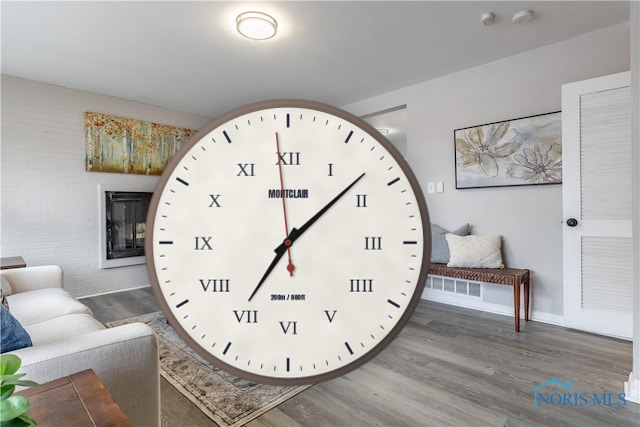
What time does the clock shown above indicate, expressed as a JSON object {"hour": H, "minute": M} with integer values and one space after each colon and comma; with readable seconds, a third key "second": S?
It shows {"hour": 7, "minute": 7, "second": 59}
